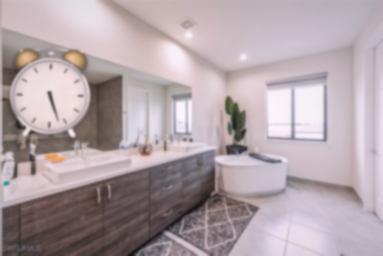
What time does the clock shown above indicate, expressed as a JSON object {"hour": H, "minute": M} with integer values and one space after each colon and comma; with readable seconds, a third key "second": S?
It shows {"hour": 5, "minute": 27}
